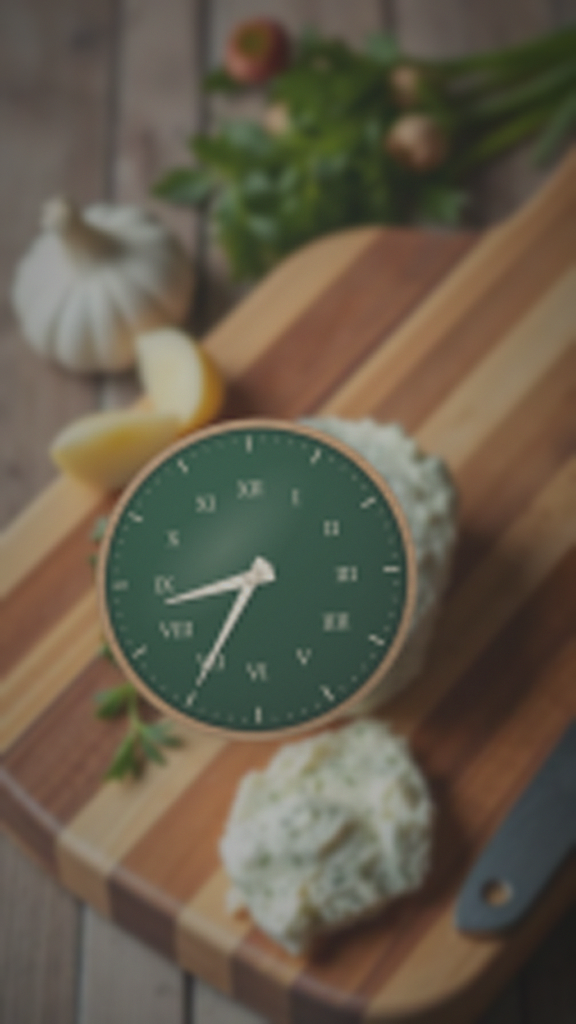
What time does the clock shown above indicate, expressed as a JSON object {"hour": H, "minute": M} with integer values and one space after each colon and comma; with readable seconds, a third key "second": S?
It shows {"hour": 8, "minute": 35}
